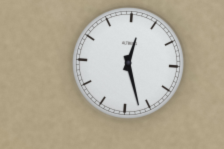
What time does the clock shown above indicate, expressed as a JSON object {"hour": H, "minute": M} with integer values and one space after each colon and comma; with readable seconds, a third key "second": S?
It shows {"hour": 12, "minute": 27}
